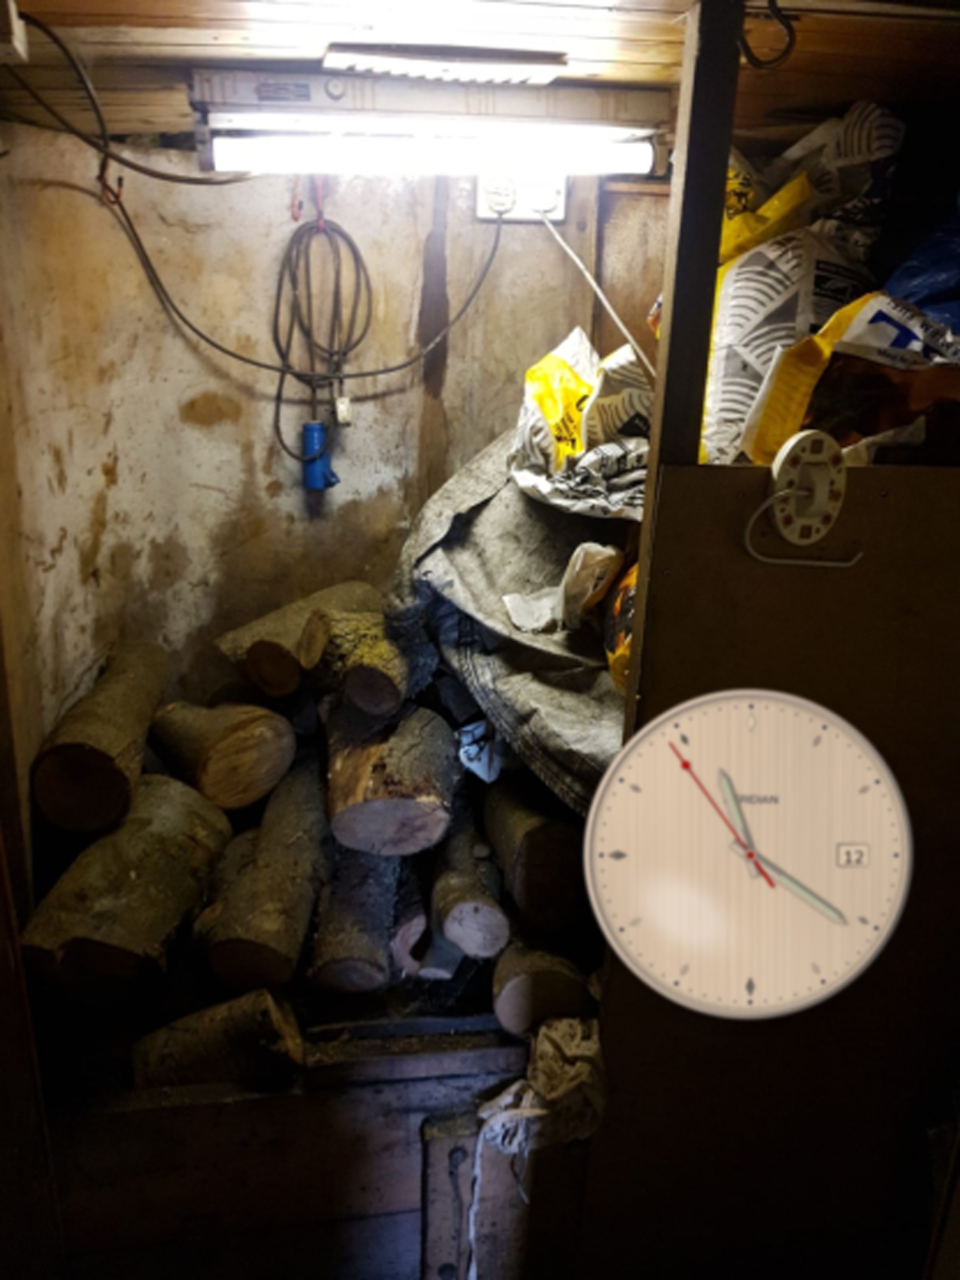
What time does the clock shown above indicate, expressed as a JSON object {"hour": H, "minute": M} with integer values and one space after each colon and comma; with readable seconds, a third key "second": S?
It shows {"hour": 11, "minute": 20, "second": 54}
